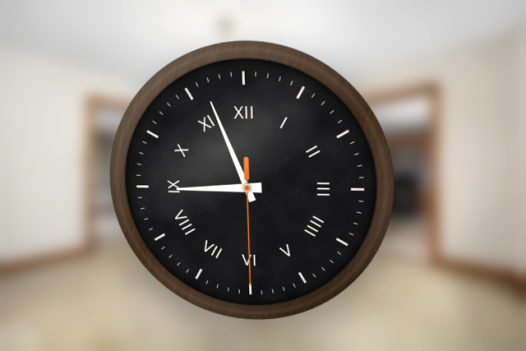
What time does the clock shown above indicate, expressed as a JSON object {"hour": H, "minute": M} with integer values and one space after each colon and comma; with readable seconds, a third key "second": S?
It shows {"hour": 8, "minute": 56, "second": 30}
